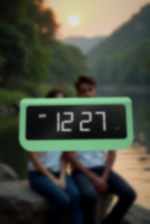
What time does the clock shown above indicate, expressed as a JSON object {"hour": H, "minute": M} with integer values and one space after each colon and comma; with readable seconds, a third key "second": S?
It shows {"hour": 12, "minute": 27}
